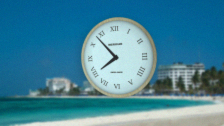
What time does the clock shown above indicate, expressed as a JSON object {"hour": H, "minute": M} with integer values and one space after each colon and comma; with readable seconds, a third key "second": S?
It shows {"hour": 7, "minute": 53}
